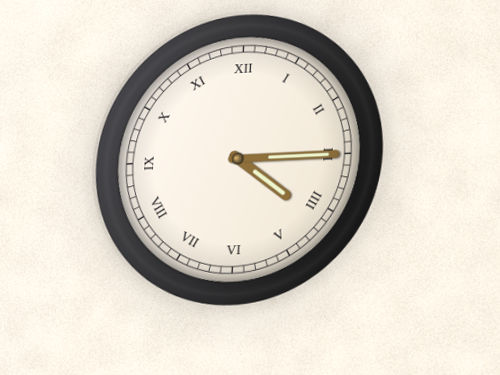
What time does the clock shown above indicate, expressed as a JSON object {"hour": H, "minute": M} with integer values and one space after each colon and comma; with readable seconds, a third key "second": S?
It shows {"hour": 4, "minute": 15}
